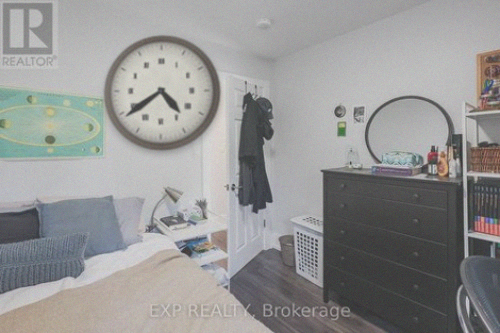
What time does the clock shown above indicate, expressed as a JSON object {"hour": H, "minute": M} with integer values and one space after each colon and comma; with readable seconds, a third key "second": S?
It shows {"hour": 4, "minute": 39}
